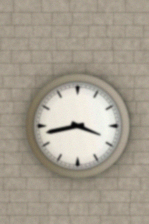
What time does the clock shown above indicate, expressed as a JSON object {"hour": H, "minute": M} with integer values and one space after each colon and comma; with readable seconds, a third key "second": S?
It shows {"hour": 3, "minute": 43}
